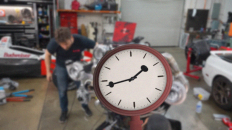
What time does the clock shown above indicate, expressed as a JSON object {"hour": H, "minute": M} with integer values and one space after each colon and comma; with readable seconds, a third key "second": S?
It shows {"hour": 1, "minute": 43}
